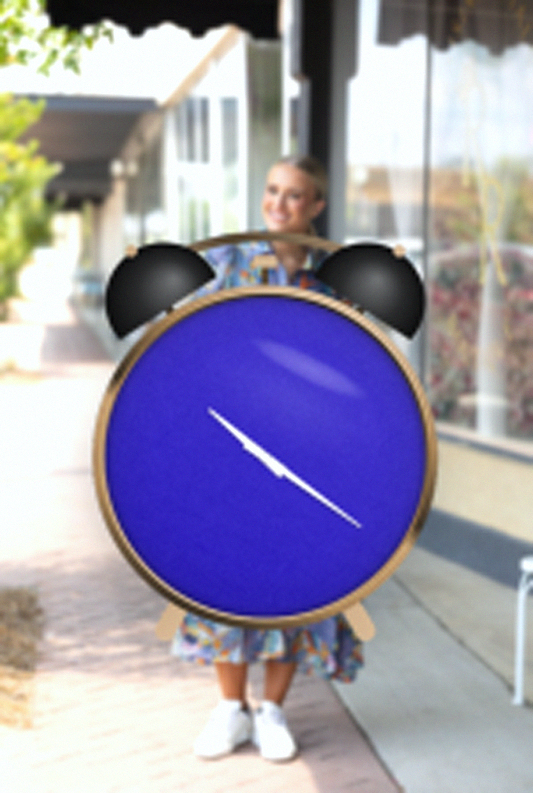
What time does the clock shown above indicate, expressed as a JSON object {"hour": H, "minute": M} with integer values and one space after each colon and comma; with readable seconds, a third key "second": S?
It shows {"hour": 10, "minute": 21}
